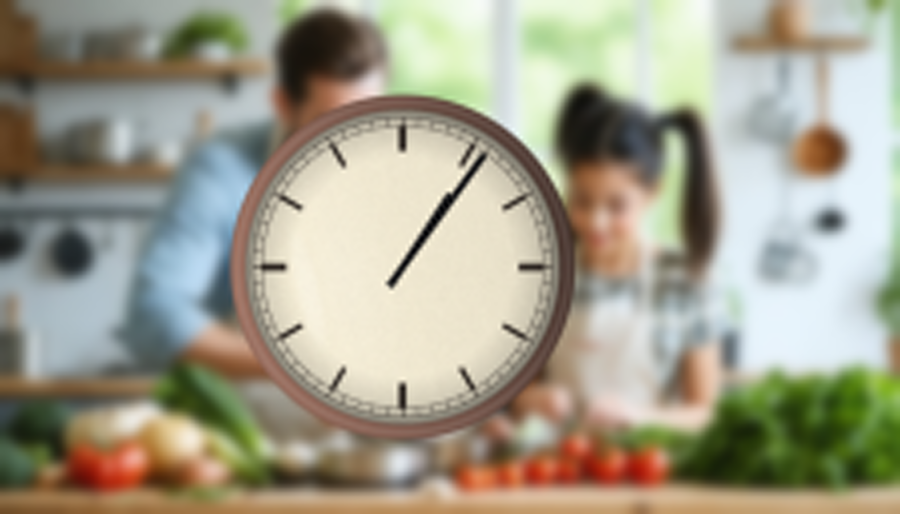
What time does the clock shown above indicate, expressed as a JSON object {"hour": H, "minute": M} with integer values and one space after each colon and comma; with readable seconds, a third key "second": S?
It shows {"hour": 1, "minute": 6}
